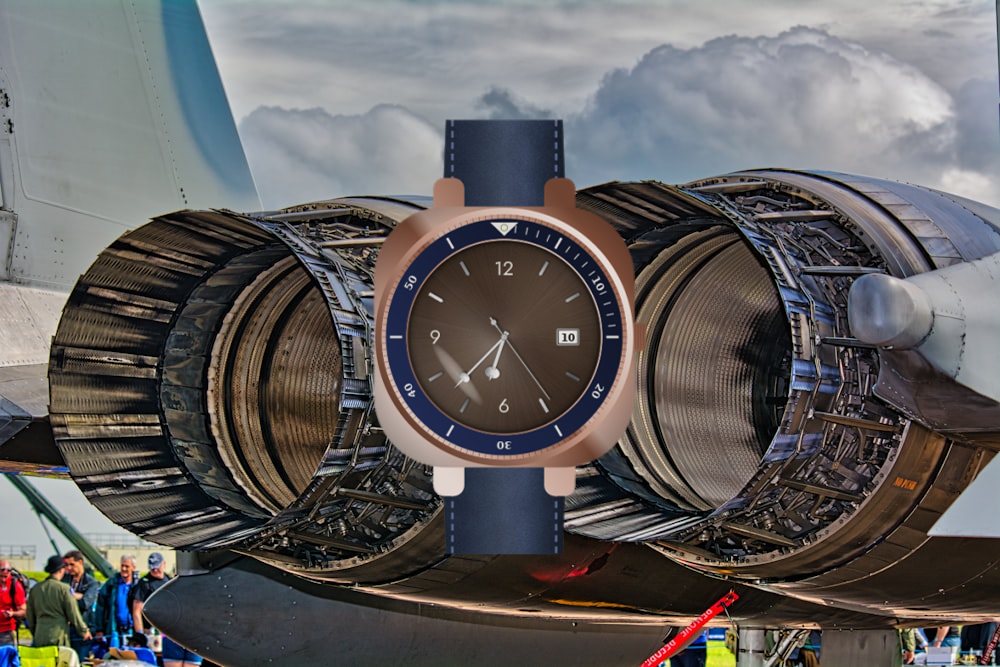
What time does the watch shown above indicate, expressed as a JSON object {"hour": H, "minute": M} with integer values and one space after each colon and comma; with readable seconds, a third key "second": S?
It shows {"hour": 6, "minute": 37, "second": 24}
